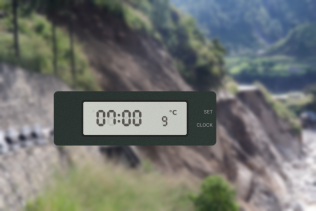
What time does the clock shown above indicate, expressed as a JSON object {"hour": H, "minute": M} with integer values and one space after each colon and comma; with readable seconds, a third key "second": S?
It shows {"hour": 7, "minute": 0}
